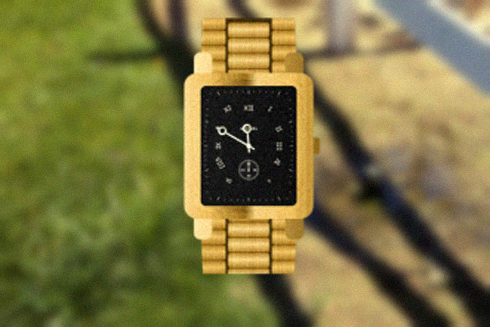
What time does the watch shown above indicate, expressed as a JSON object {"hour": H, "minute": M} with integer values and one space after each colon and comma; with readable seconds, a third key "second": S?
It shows {"hour": 11, "minute": 50}
